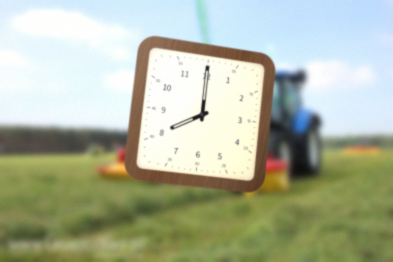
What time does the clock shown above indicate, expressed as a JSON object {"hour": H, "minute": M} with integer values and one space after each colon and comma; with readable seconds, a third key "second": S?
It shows {"hour": 8, "minute": 0}
